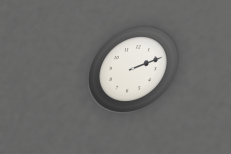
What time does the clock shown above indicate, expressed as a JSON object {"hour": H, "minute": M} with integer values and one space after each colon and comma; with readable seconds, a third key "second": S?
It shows {"hour": 2, "minute": 11}
